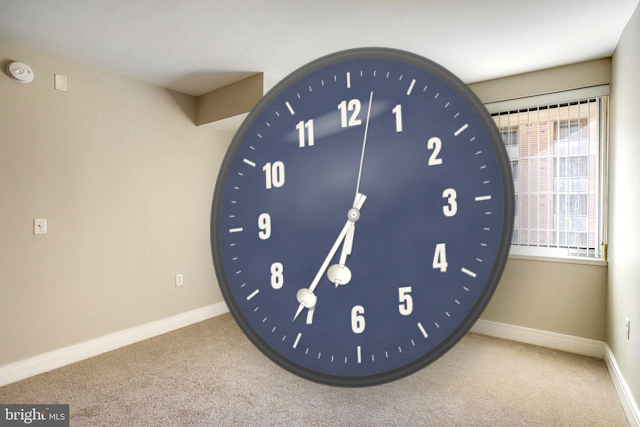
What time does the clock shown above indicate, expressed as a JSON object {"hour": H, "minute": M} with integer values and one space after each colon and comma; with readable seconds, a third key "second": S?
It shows {"hour": 6, "minute": 36, "second": 2}
